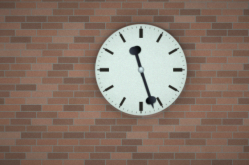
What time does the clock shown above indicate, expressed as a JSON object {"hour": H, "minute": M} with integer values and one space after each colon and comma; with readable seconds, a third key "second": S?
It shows {"hour": 11, "minute": 27}
